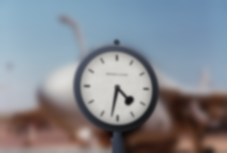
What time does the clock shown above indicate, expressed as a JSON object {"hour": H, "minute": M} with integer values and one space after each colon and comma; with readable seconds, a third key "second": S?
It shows {"hour": 4, "minute": 32}
